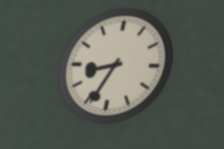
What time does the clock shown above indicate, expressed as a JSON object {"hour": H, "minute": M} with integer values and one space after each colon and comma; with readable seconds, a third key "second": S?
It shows {"hour": 8, "minute": 34}
